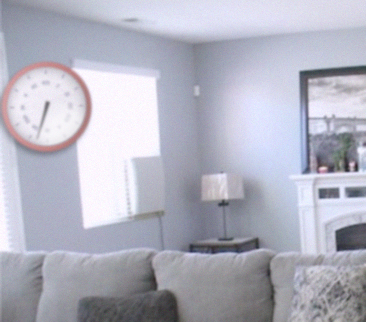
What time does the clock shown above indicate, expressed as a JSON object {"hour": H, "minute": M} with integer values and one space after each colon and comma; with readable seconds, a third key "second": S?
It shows {"hour": 6, "minute": 33}
